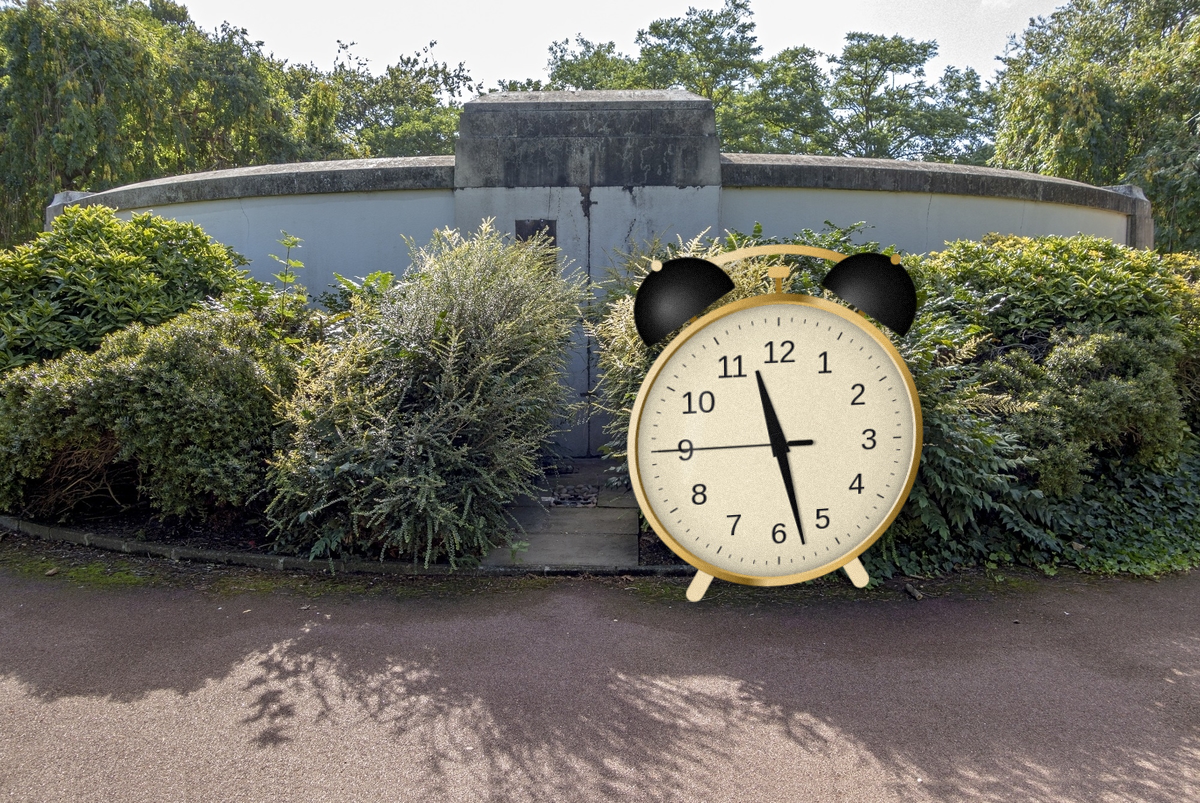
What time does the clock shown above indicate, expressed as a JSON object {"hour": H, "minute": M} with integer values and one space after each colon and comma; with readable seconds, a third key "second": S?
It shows {"hour": 11, "minute": 27, "second": 45}
